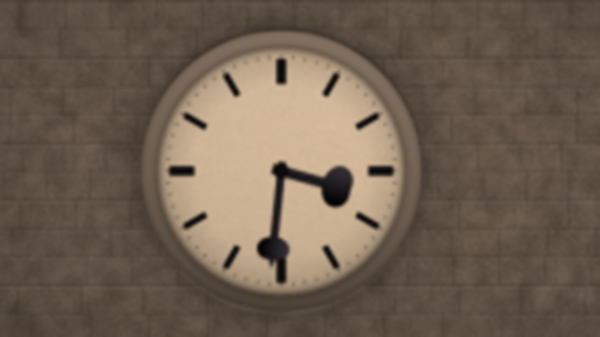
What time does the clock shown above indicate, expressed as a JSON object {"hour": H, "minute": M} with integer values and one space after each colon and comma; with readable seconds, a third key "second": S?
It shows {"hour": 3, "minute": 31}
